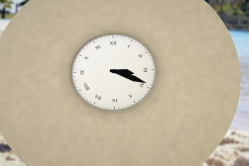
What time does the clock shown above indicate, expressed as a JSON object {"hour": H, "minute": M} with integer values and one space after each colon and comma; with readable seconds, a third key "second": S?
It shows {"hour": 3, "minute": 19}
